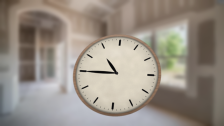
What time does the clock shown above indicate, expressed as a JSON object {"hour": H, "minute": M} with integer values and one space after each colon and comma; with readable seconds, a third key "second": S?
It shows {"hour": 10, "minute": 45}
